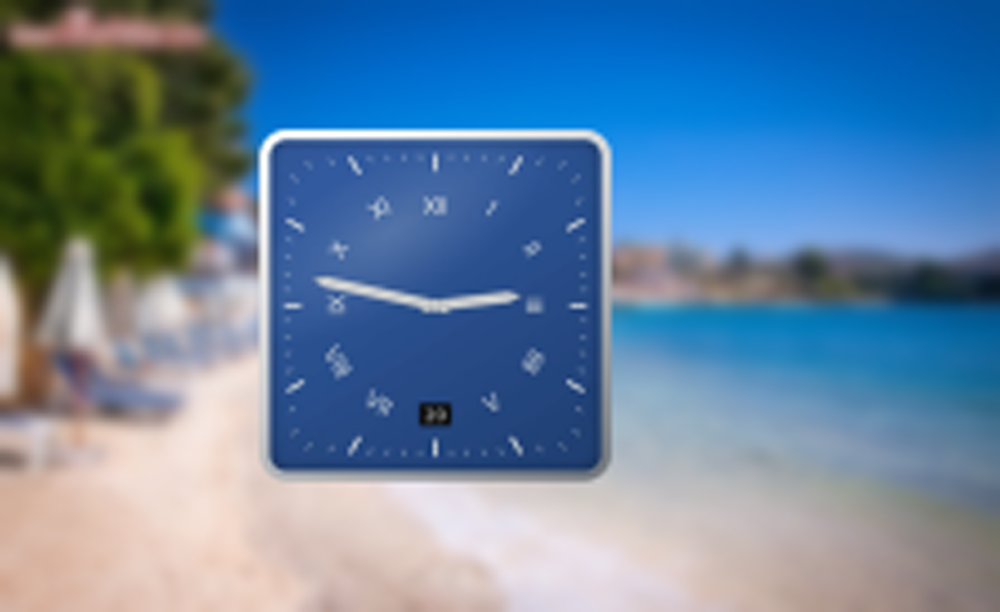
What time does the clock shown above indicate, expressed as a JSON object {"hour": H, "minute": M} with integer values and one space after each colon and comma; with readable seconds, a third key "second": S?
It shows {"hour": 2, "minute": 47}
